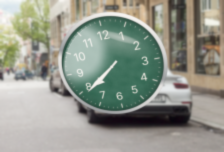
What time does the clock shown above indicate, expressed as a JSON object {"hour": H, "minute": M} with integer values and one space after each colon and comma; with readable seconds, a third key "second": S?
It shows {"hour": 7, "minute": 39}
